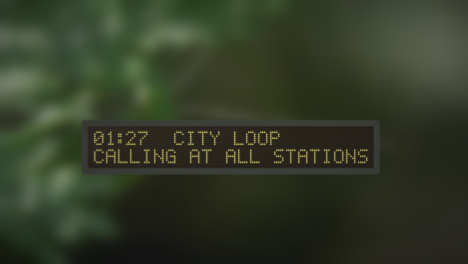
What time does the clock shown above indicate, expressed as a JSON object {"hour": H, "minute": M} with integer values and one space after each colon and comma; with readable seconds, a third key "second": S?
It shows {"hour": 1, "minute": 27}
